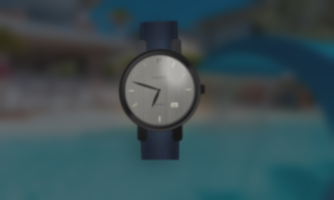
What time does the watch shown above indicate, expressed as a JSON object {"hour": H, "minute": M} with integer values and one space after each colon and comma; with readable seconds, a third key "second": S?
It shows {"hour": 6, "minute": 48}
